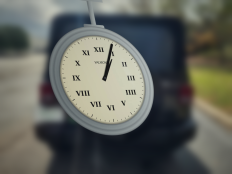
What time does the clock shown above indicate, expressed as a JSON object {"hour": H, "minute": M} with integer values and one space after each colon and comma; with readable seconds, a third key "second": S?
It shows {"hour": 1, "minute": 4}
